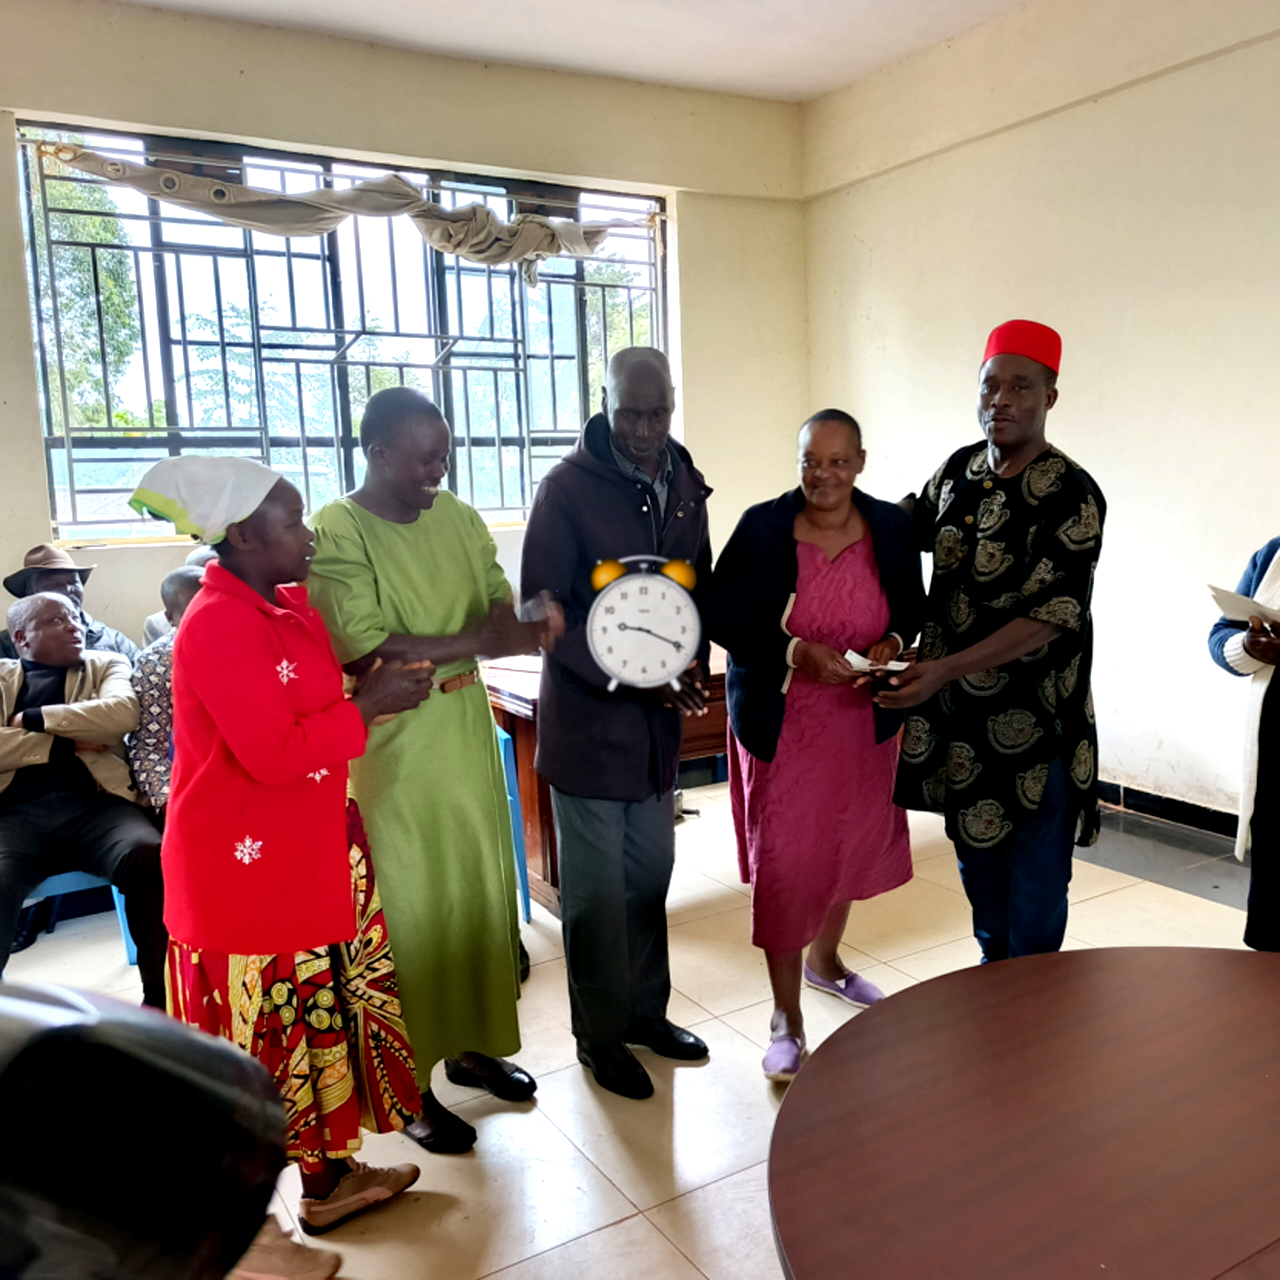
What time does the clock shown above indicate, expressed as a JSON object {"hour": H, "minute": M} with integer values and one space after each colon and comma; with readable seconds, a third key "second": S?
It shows {"hour": 9, "minute": 19}
